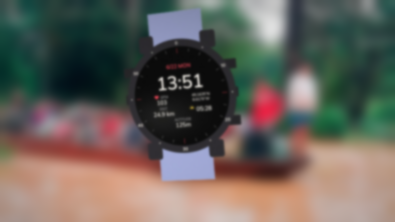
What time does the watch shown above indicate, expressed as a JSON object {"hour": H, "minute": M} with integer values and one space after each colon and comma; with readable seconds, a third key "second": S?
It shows {"hour": 13, "minute": 51}
